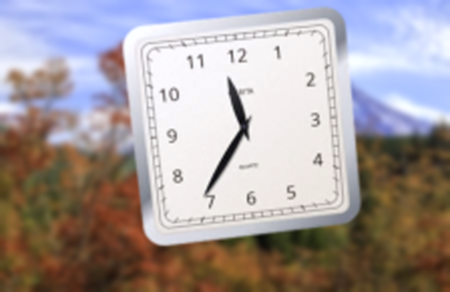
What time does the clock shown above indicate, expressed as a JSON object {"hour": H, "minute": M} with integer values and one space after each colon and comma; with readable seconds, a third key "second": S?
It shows {"hour": 11, "minute": 36}
